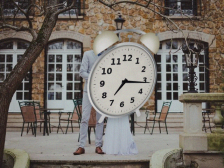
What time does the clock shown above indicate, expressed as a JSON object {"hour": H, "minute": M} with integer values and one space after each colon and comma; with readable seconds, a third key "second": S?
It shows {"hour": 7, "minute": 16}
